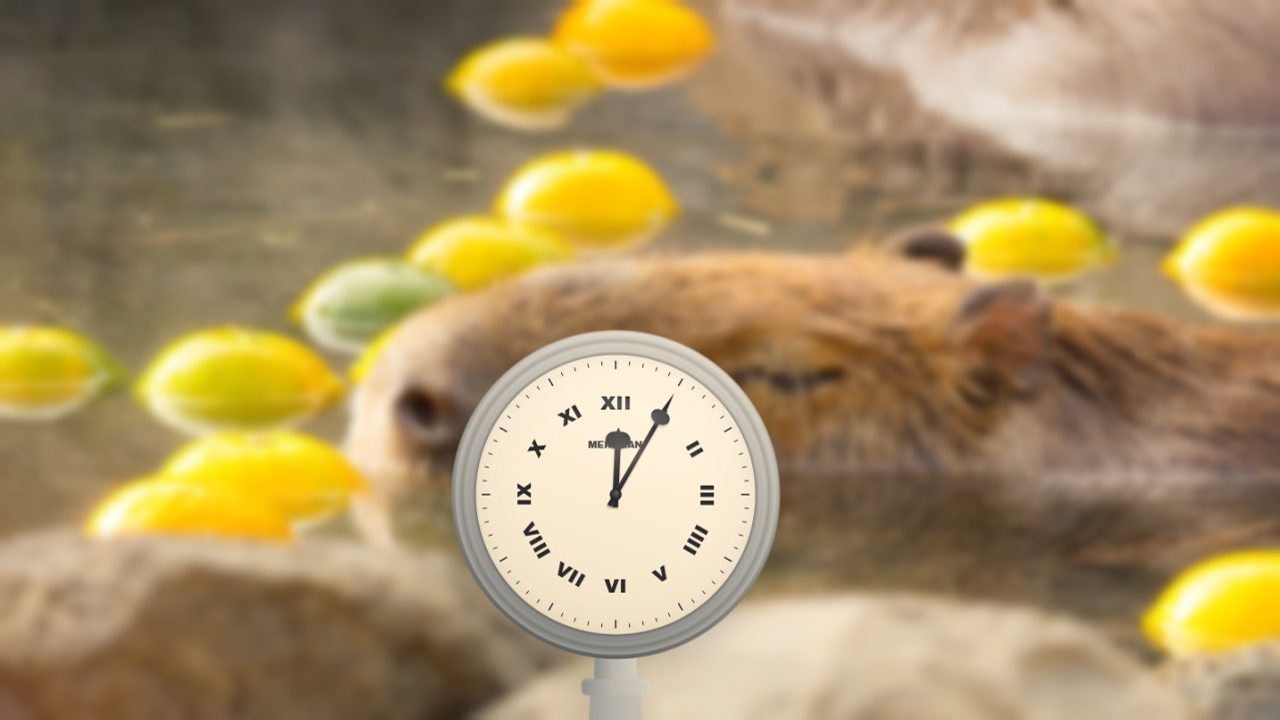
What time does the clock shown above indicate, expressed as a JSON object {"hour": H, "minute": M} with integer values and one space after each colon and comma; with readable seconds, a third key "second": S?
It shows {"hour": 12, "minute": 5}
